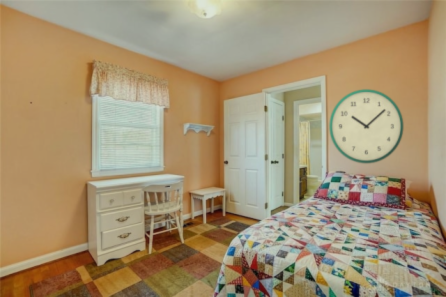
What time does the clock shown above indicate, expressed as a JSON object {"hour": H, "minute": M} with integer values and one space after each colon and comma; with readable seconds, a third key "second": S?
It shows {"hour": 10, "minute": 8}
